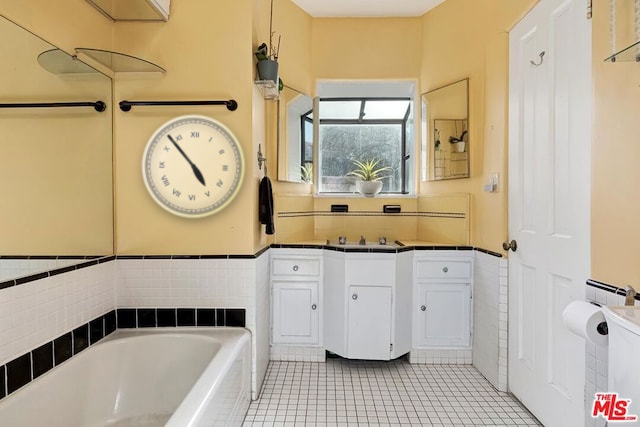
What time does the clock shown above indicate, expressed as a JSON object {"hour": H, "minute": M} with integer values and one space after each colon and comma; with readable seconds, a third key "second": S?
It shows {"hour": 4, "minute": 53}
